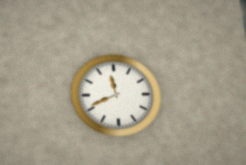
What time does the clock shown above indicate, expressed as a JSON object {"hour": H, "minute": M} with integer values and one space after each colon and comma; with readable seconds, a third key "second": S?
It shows {"hour": 11, "minute": 41}
